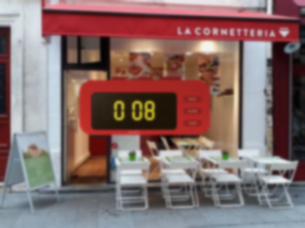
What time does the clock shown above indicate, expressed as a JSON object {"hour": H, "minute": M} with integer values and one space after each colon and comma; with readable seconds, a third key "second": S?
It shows {"hour": 0, "minute": 8}
